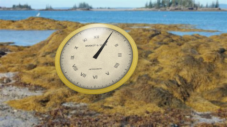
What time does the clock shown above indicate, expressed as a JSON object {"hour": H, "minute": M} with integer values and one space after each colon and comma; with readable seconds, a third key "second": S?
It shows {"hour": 1, "minute": 5}
